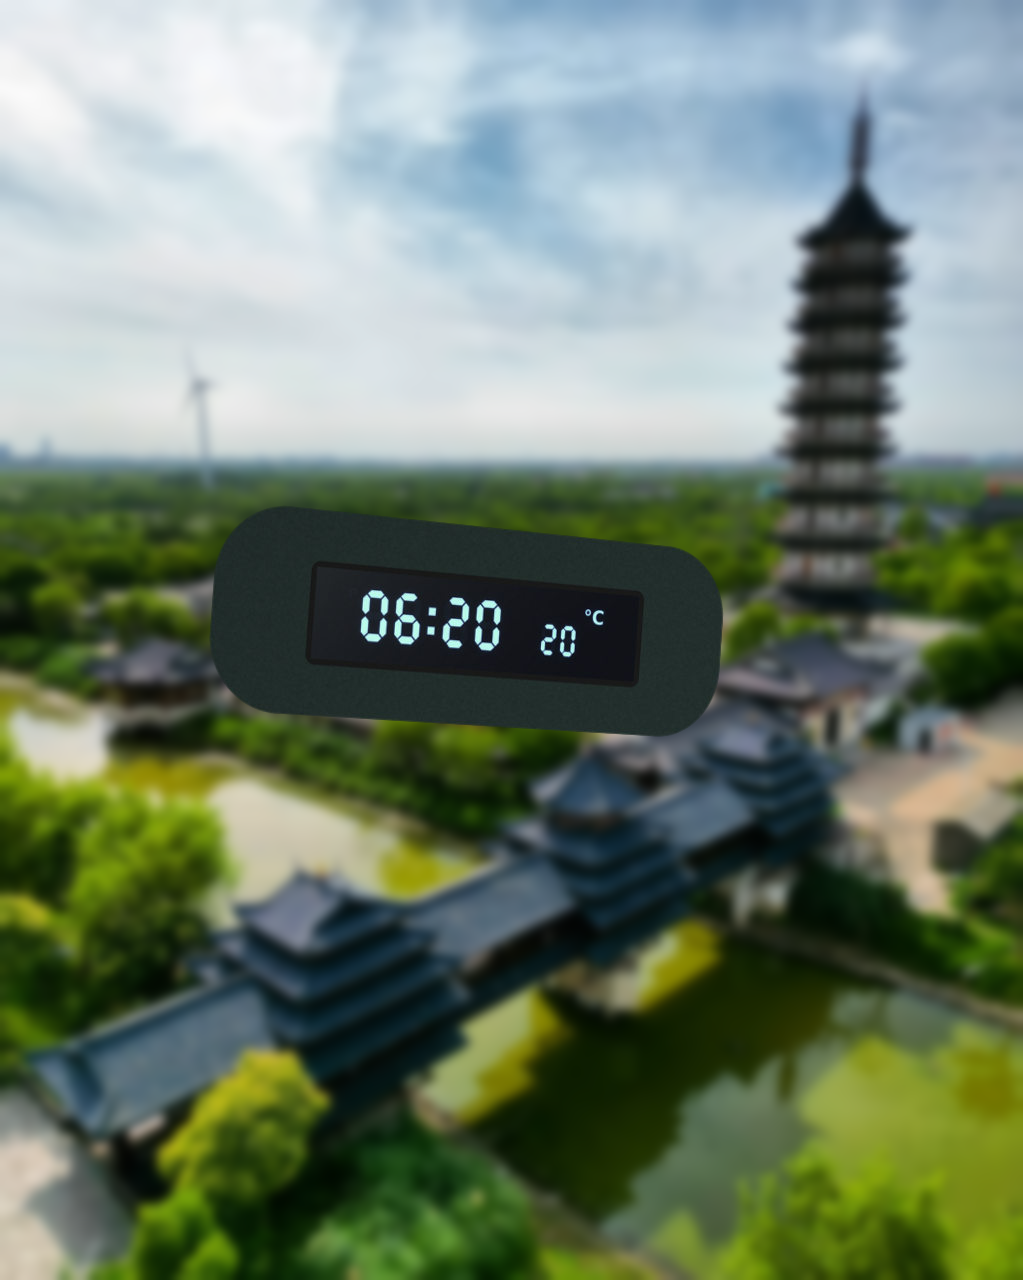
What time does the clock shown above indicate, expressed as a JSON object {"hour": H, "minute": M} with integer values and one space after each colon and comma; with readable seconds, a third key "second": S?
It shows {"hour": 6, "minute": 20}
